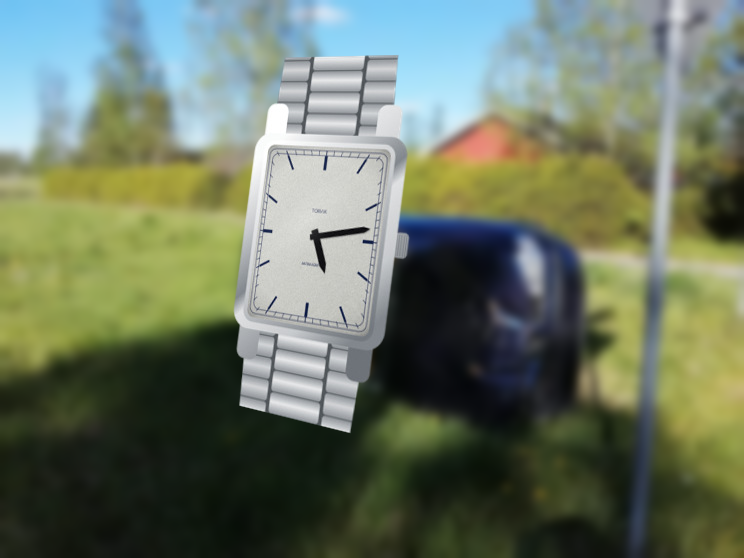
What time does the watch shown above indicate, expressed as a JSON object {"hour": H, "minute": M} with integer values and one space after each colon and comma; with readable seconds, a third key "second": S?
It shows {"hour": 5, "minute": 13}
